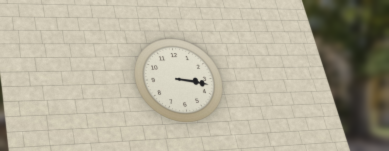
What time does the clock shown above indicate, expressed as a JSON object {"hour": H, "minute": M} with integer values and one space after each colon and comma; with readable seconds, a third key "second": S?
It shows {"hour": 3, "minute": 17}
